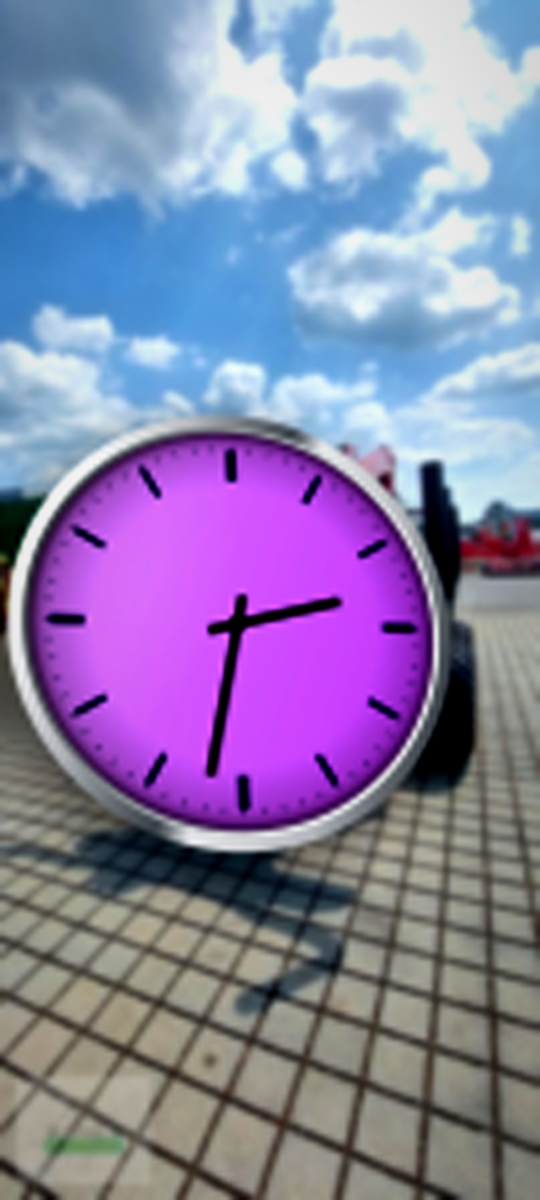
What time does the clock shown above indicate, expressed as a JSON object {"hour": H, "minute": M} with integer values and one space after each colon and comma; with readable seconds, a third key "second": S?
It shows {"hour": 2, "minute": 32}
